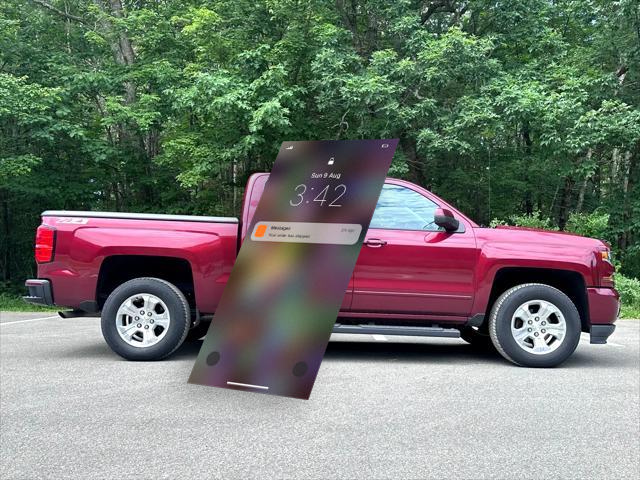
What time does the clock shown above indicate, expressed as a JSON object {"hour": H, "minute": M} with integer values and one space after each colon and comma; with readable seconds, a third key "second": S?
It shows {"hour": 3, "minute": 42}
